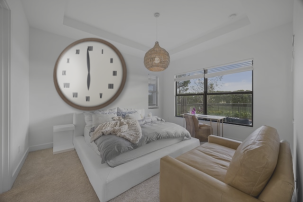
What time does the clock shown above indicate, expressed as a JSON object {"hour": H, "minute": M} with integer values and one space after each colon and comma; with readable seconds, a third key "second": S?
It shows {"hour": 5, "minute": 59}
